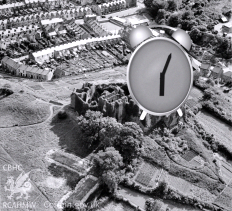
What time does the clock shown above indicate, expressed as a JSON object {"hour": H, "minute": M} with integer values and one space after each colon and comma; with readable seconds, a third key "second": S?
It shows {"hour": 6, "minute": 4}
